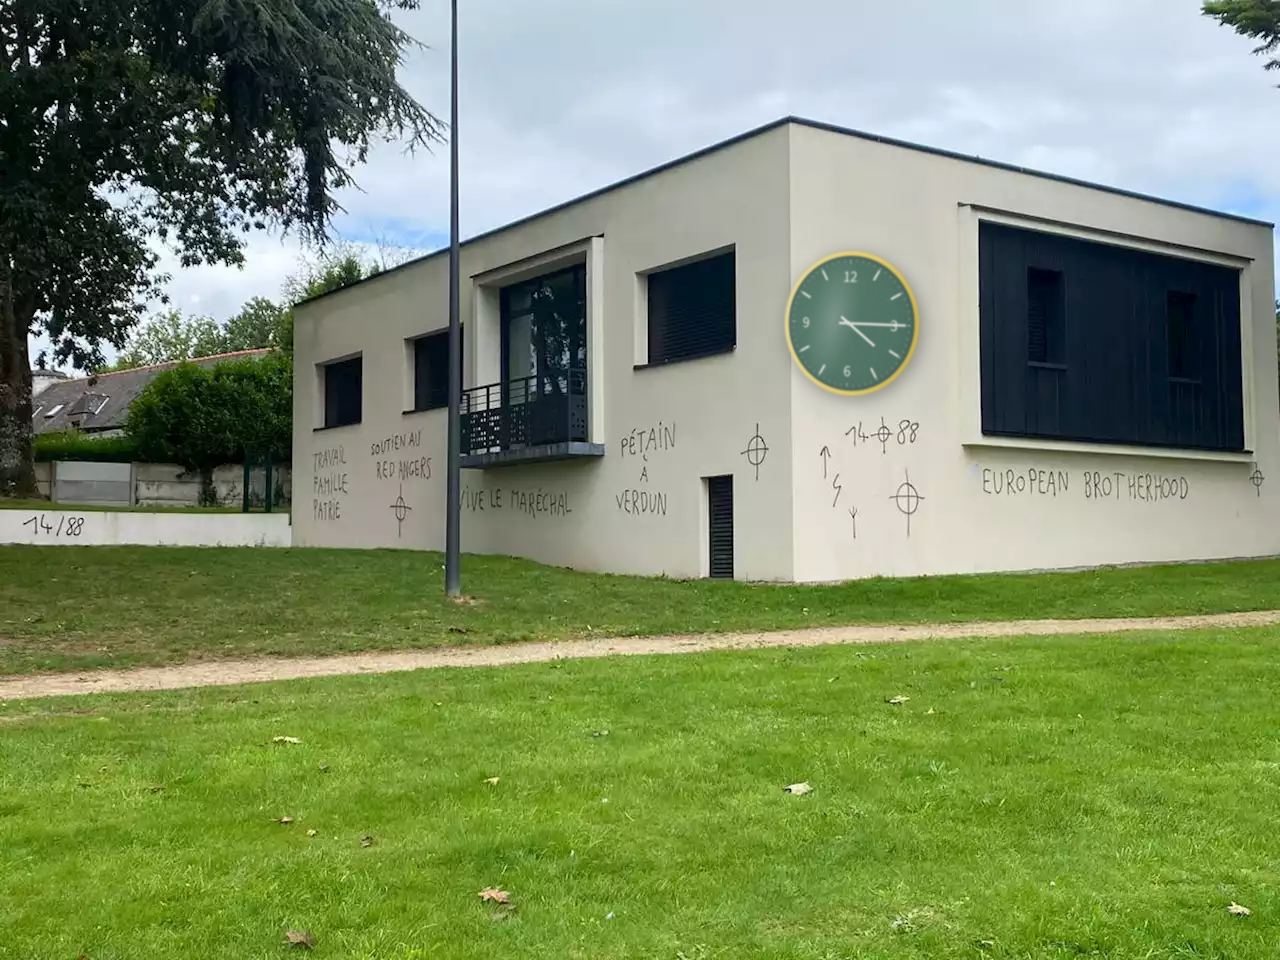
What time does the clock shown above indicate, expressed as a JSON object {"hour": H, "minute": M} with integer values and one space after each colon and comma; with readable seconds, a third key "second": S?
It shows {"hour": 4, "minute": 15}
